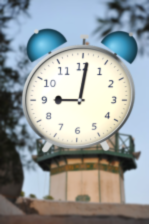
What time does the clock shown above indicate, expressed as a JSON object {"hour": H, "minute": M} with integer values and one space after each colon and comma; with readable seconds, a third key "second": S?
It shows {"hour": 9, "minute": 1}
